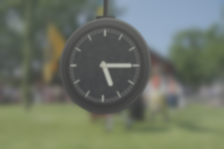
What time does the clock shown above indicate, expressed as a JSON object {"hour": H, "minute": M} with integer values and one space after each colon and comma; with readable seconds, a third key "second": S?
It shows {"hour": 5, "minute": 15}
